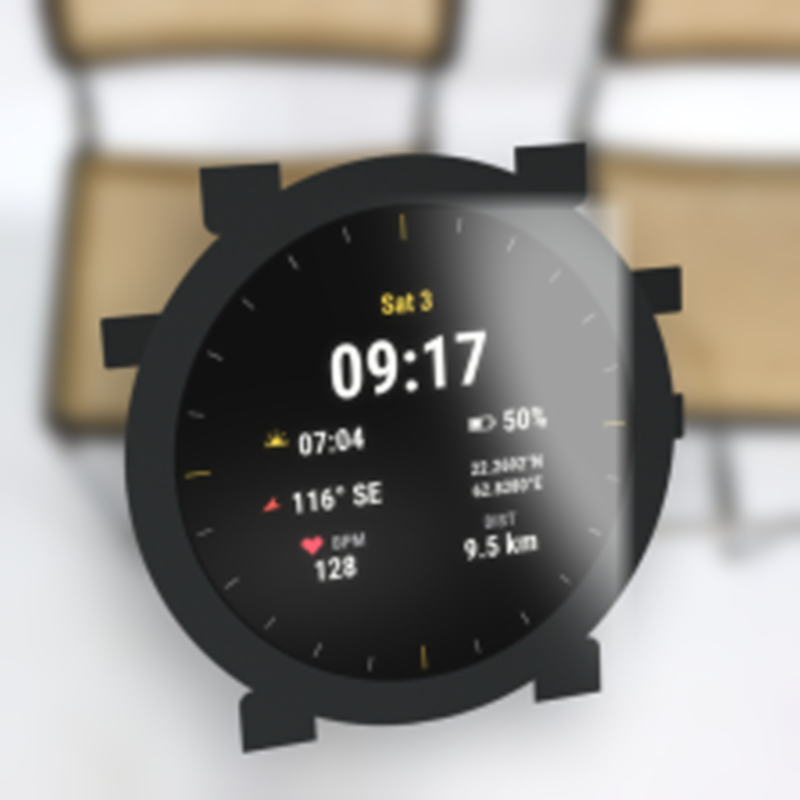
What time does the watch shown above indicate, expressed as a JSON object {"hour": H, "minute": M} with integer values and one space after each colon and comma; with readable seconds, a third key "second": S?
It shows {"hour": 9, "minute": 17}
